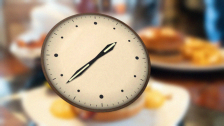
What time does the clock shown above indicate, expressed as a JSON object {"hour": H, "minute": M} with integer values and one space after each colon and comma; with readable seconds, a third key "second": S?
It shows {"hour": 1, "minute": 38}
